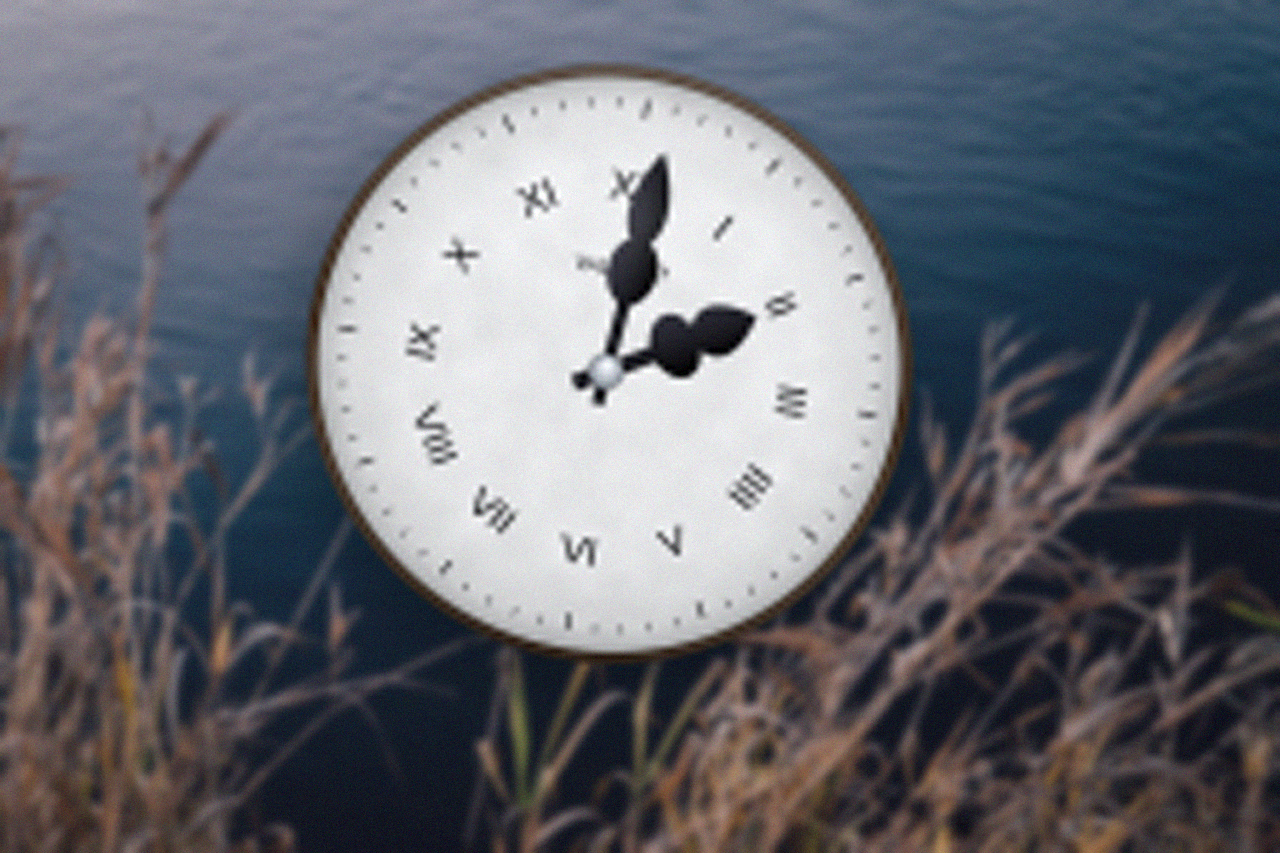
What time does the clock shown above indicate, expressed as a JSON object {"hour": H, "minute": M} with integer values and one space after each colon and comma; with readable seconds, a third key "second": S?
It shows {"hour": 2, "minute": 1}
